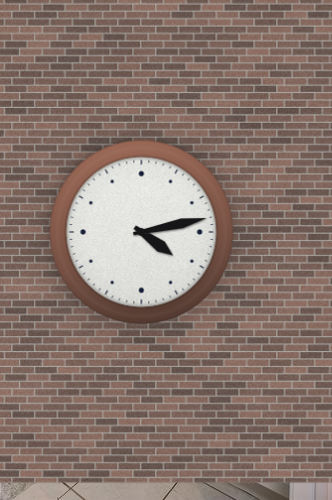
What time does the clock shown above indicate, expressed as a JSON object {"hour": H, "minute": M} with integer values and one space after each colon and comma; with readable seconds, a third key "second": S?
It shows {"hour": 4, "minute": 13}
